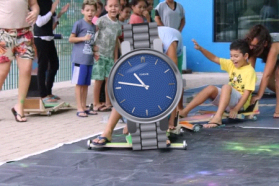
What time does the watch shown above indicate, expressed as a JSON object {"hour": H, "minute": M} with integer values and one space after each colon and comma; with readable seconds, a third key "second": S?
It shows {"hour": 10, "minute": 47}
